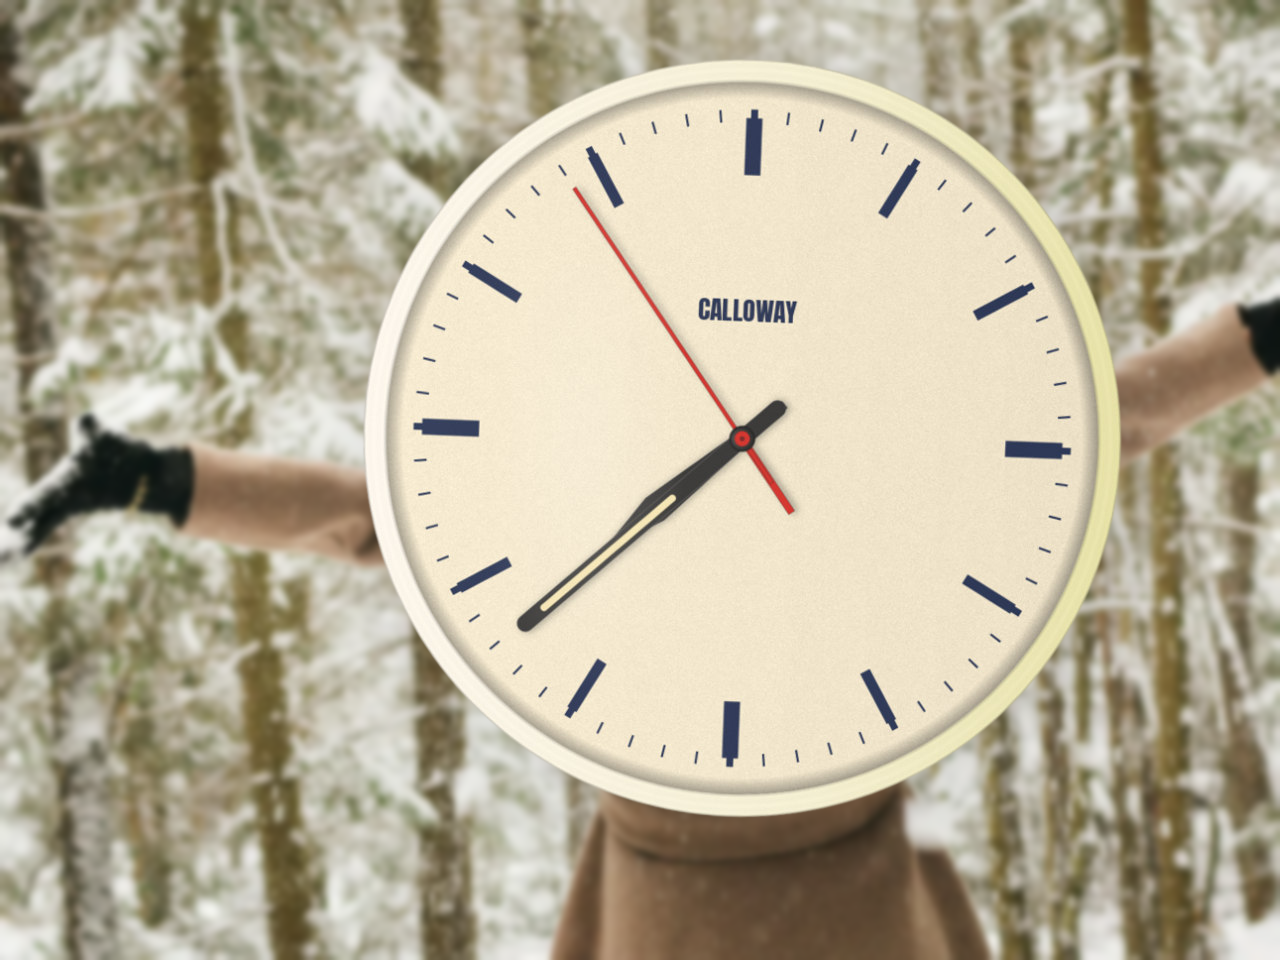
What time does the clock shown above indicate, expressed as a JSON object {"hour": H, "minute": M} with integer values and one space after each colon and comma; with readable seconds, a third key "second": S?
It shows {"hour": 7, "minute": 37, "second": 54}
